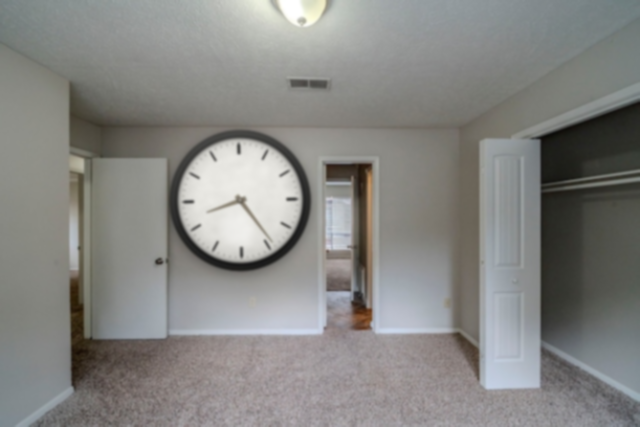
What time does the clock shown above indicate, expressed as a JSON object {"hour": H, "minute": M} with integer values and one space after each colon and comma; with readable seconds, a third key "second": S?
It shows {"hour": 8, "minute": 24}
